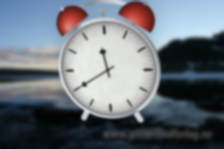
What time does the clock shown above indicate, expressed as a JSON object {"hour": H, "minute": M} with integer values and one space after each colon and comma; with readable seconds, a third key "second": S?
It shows {"hour": 11, "minute": 40}
